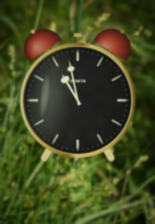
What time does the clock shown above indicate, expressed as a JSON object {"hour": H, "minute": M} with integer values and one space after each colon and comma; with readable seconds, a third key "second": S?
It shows {"hour": 10, "minute": 58}
